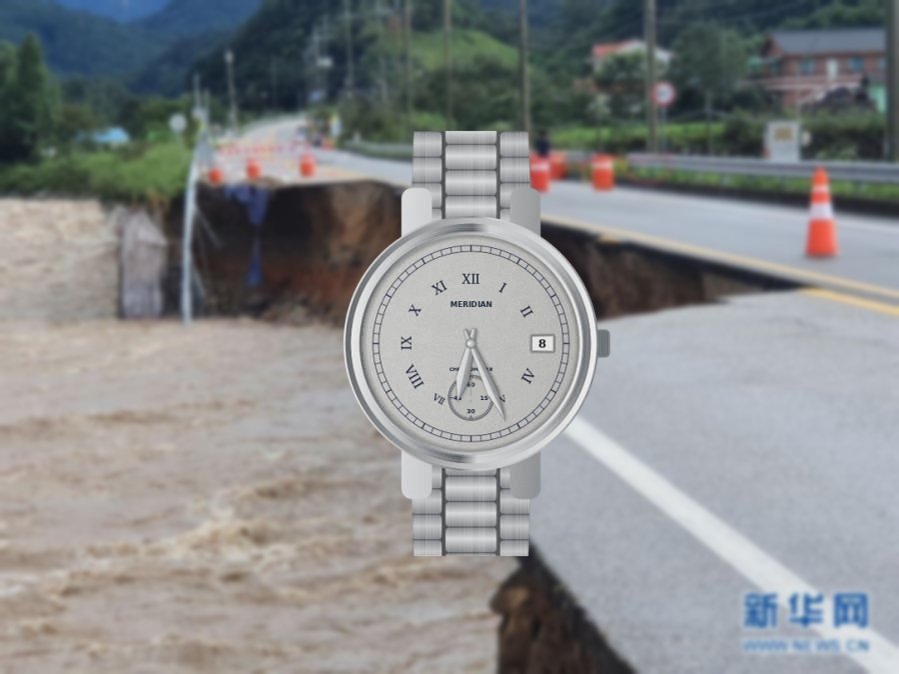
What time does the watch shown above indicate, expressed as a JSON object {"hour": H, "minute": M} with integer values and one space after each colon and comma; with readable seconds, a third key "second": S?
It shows {"hour": 6, "minute": 26}
